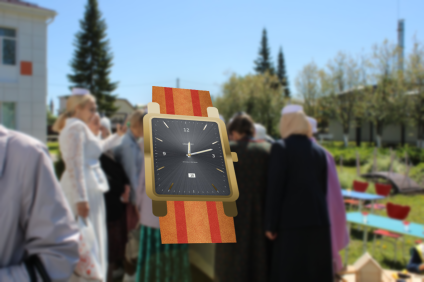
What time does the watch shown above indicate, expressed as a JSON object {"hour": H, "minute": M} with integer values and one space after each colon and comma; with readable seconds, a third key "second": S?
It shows {"hour": 12, "minute": 12}
